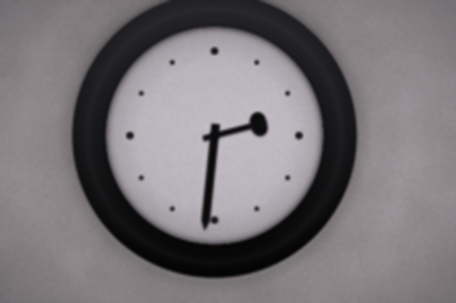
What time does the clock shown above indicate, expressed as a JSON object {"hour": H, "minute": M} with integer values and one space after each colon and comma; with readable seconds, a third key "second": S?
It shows {"hour": 2, "minute": 31}
